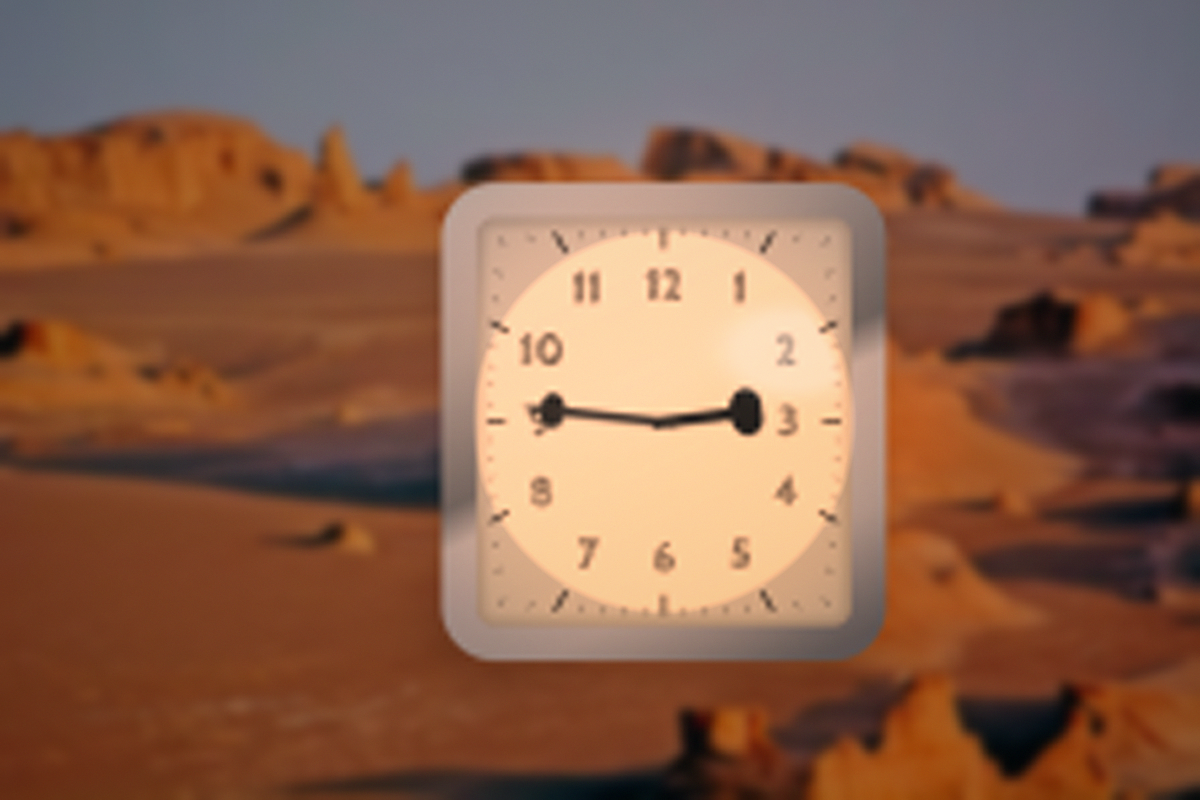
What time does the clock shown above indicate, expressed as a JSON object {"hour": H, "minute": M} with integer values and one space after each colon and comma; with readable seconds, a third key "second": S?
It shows {"hour": 2, "minute": 46}
